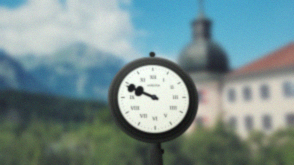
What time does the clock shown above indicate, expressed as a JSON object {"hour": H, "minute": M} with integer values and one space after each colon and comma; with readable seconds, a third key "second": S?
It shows {"hour": 9, "minute": 49}
